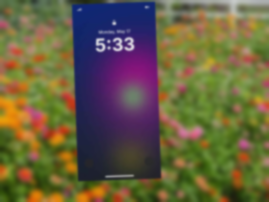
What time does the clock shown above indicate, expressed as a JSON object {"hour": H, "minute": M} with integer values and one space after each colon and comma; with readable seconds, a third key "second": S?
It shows {"hour": 5, "minute": 33}
